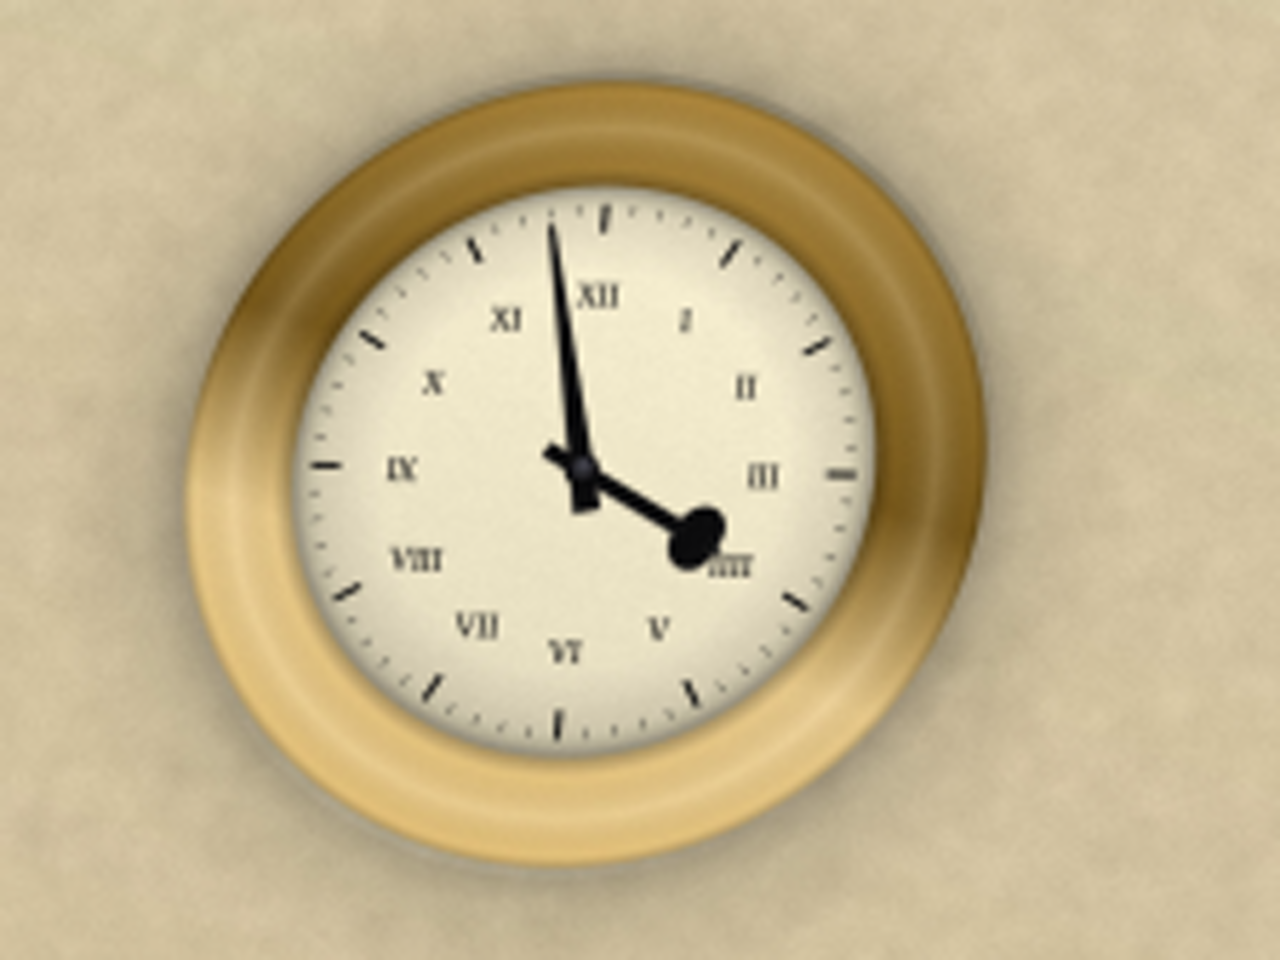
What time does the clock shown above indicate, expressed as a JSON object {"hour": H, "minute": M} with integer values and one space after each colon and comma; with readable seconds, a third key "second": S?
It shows {"hour": 3, "minute": 58}
